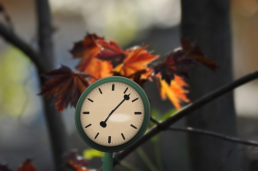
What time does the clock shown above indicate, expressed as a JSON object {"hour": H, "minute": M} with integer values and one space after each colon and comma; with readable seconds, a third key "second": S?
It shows {"hour": 7, "minute": 7}
